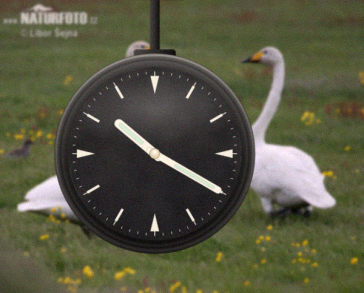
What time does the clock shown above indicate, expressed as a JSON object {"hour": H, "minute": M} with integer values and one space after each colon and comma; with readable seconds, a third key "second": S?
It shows {"hour": 10, "minute": 20}
